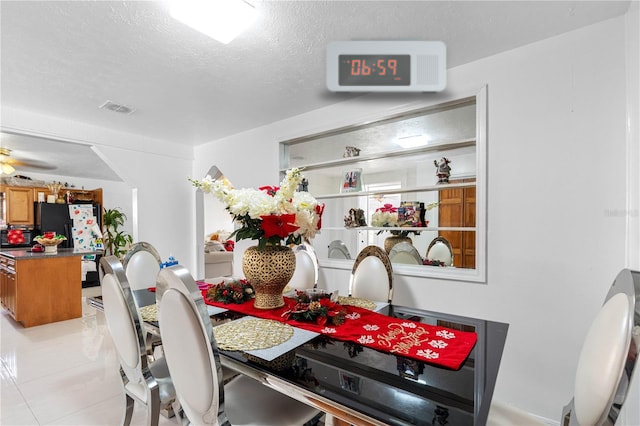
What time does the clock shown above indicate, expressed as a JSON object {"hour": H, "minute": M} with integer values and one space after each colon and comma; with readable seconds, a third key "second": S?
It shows {"hour": 6, "minute": 59}
